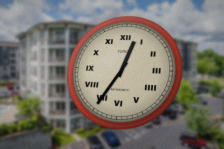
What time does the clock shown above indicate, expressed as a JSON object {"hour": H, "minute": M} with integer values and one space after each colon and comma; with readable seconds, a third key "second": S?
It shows {"hour": 12, "minute": 35}
